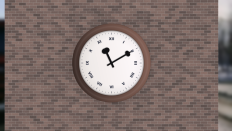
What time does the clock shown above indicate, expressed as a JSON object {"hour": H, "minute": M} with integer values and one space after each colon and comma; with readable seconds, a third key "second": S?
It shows {"hour": 11, "minute": 10}
